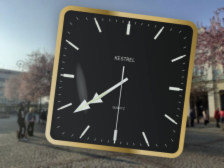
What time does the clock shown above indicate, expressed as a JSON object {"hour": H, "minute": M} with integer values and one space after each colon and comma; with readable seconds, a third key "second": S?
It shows {"hour": 7, "minute": 38, "second": 30}
